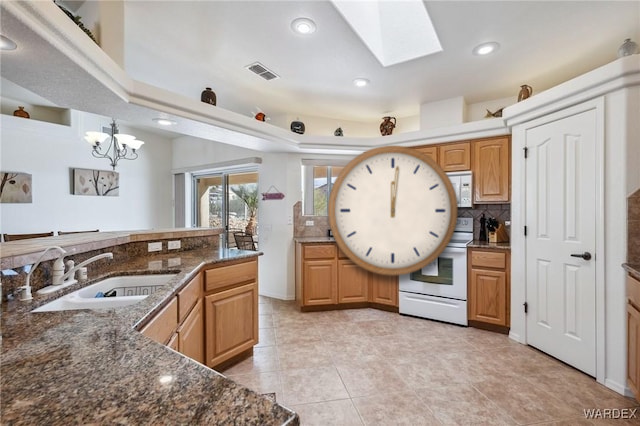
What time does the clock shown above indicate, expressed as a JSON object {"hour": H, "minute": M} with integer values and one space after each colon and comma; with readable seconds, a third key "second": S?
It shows {"hour": 12, "minute": 1}
